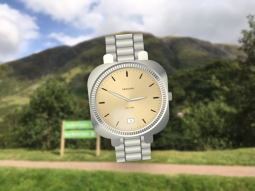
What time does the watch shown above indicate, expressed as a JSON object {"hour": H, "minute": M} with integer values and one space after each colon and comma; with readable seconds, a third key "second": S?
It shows {"hour": 2, "minute": 50}
